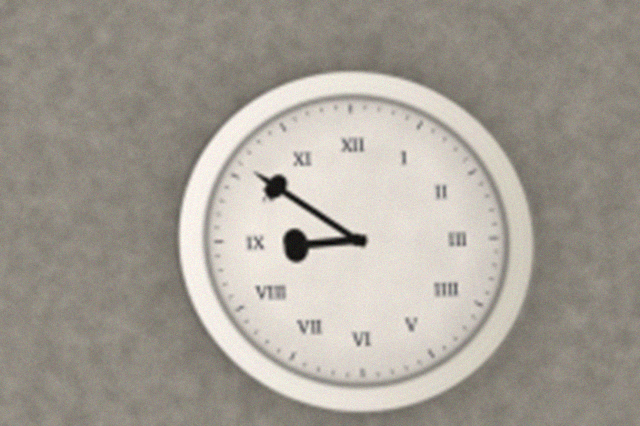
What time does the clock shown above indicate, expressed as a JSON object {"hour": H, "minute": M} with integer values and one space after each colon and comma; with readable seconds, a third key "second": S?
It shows {"hour": 8, "minute": 51}
